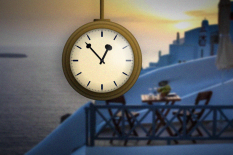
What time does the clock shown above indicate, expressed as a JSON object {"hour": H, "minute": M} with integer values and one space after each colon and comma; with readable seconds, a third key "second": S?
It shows {"hour": 12, "minute": 53}
